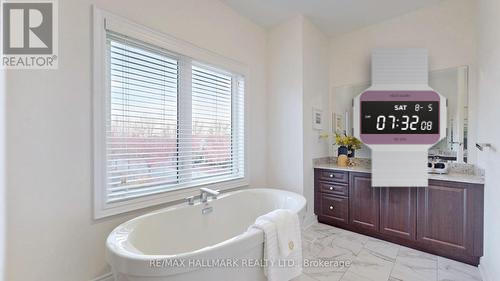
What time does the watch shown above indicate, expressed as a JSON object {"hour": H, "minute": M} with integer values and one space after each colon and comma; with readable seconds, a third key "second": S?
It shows {"hour": 7, "minute": 32, "second": 8}
